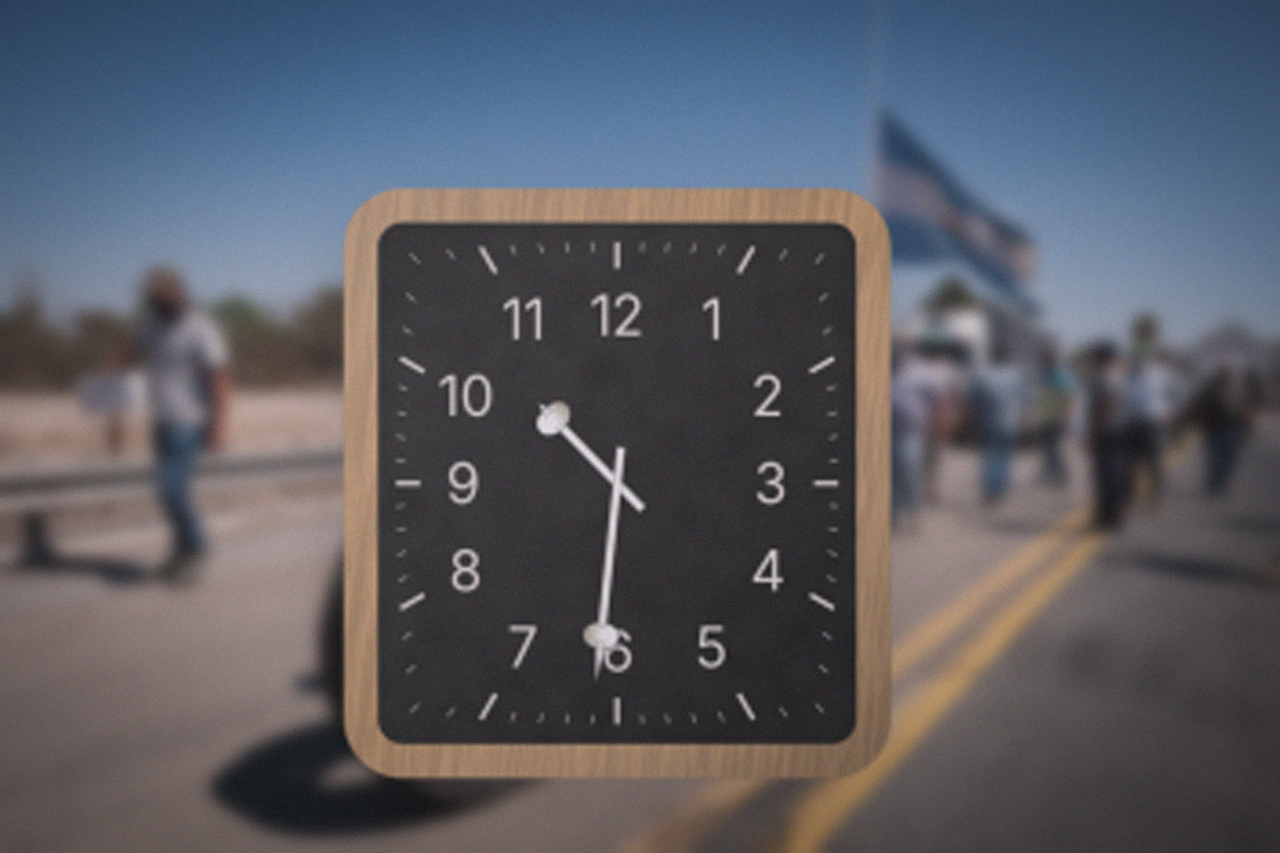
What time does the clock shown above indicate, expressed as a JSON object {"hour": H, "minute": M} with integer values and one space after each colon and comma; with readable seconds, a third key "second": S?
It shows {"hour": 10, "minute": 31}
